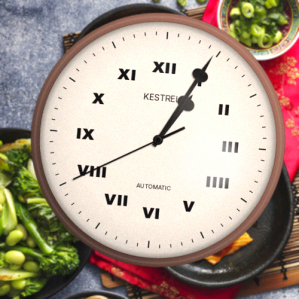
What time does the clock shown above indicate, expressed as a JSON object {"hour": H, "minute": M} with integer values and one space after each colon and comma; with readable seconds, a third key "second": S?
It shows {"hour": 1, "minute": 4, "second": 40}
